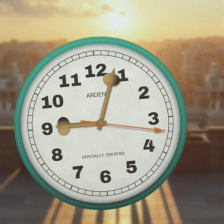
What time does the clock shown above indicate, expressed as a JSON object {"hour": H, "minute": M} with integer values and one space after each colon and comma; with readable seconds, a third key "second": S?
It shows {"hour": 9, "minute": 3, "second": 17}
